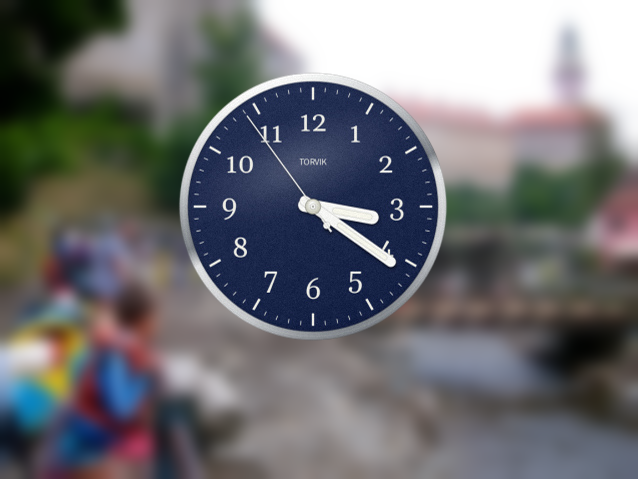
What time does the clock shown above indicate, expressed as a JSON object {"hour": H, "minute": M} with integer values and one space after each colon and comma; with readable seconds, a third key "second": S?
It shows {"hour": 3, "minute": 20, "second": 54}
